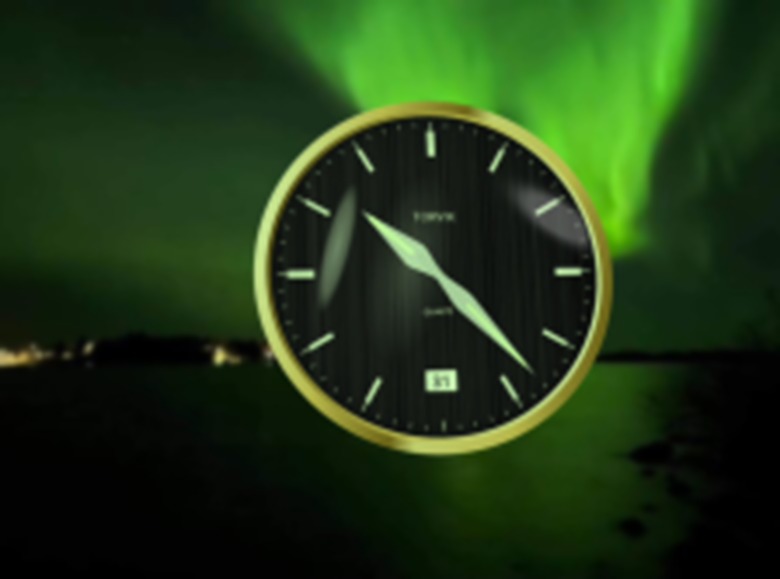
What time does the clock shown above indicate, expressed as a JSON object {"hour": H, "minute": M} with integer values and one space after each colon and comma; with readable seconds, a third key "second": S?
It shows {"hour": 10, "minute": 23}
